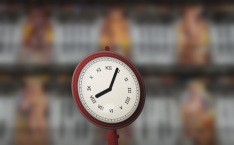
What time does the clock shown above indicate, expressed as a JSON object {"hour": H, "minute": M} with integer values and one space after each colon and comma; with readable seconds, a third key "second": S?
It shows {"hour": 8, "minute": 4}
